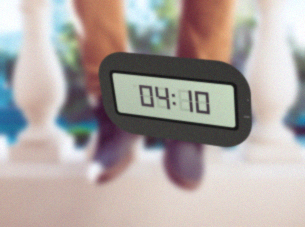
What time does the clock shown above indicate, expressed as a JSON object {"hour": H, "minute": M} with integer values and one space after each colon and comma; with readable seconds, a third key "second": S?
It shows {"hour": 4, "minute": 10}
